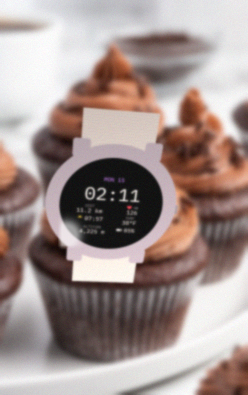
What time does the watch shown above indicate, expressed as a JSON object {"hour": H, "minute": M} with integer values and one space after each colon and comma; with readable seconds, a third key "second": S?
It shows {"hour": 2, "minute": 11}
